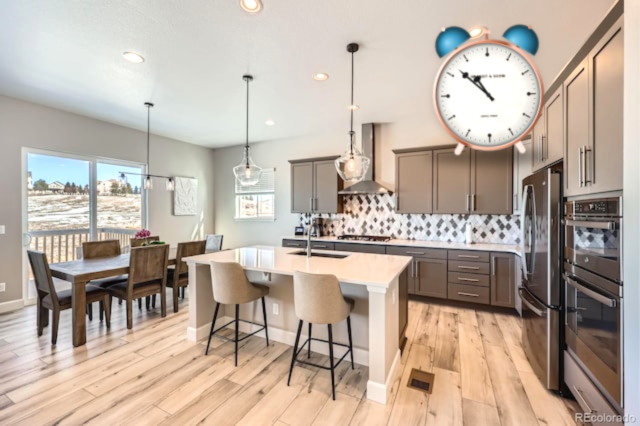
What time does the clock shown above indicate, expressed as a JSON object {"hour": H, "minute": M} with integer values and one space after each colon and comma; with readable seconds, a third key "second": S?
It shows {"hour": 10, "minute": 52}
